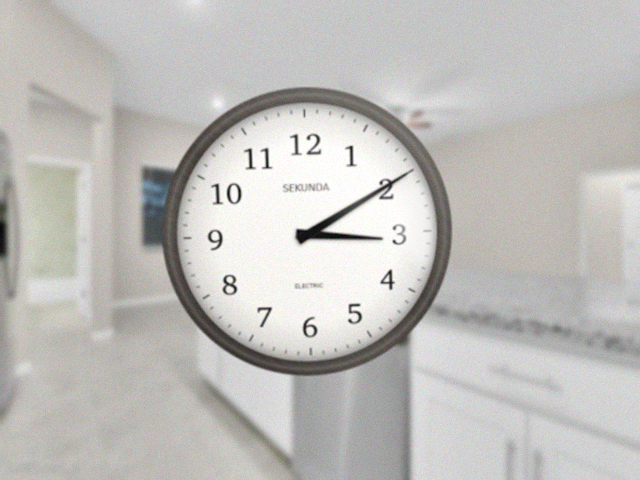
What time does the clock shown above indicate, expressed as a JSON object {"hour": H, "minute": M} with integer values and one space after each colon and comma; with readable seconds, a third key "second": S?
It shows {"hour": 3, "minute": 10}
